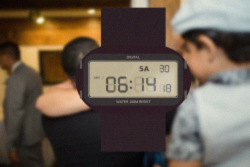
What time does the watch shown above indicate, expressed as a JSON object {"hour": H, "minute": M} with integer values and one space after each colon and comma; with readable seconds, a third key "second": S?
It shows {"hour": 6, "minute": 14, "second": 18}
